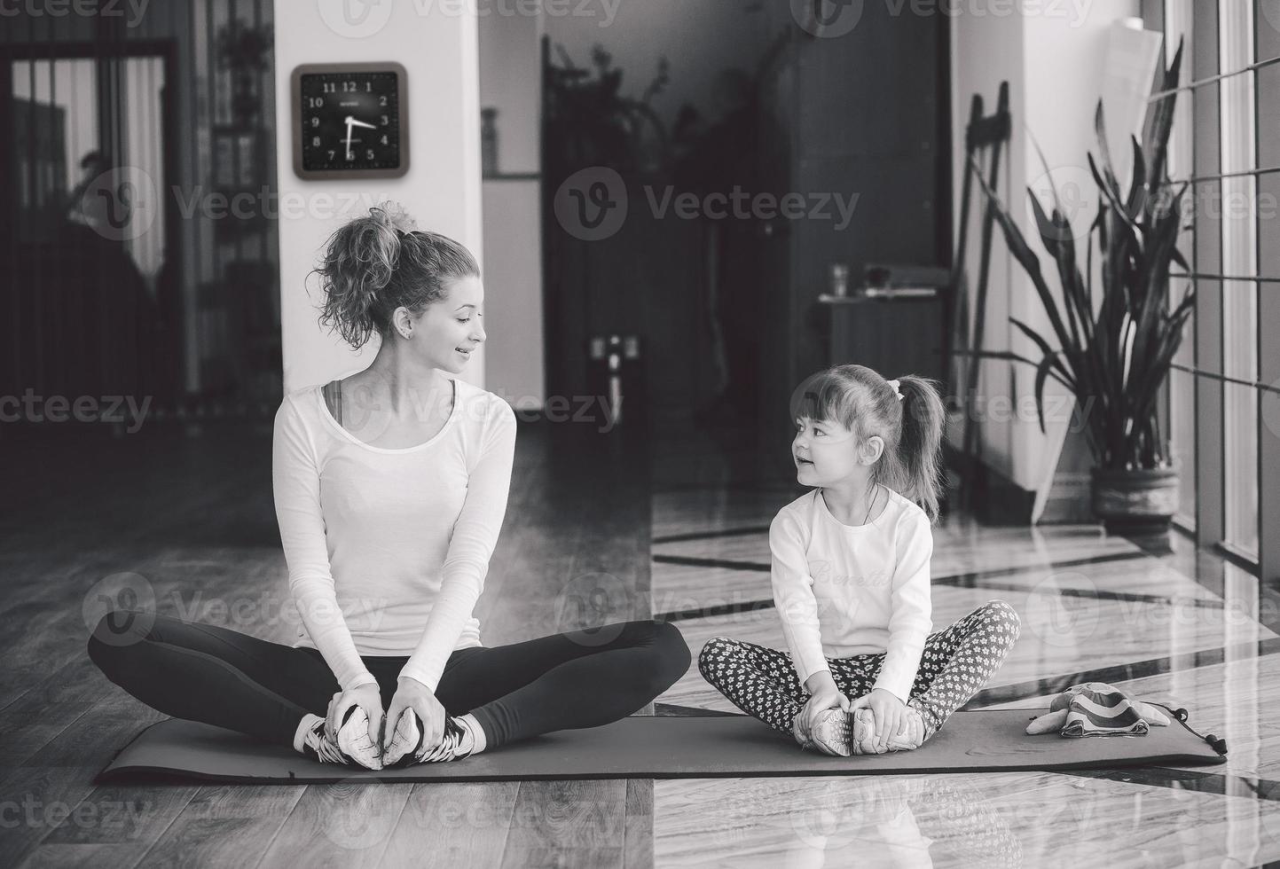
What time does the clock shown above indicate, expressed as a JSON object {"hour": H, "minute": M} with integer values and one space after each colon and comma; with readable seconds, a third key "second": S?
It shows {"hour": 3, "minute": 31}
